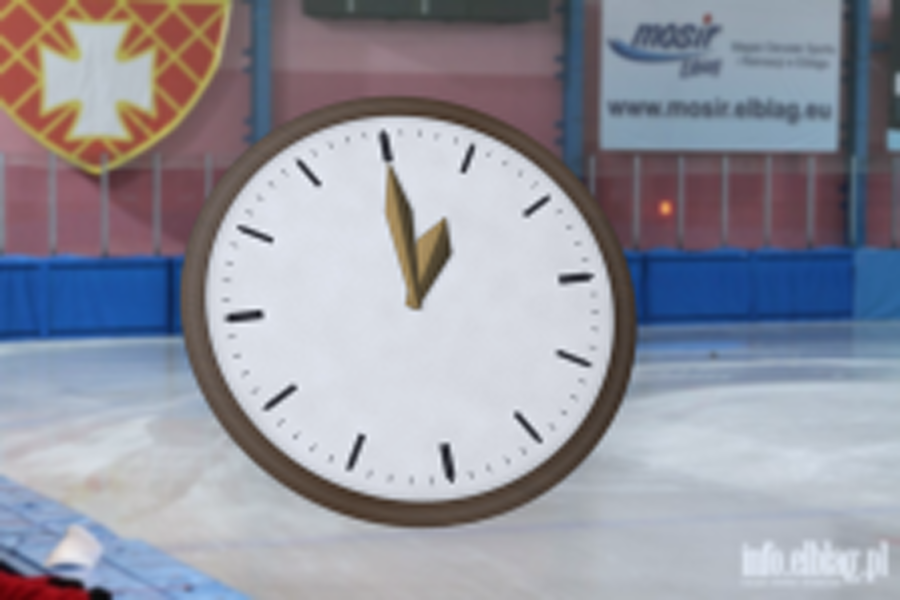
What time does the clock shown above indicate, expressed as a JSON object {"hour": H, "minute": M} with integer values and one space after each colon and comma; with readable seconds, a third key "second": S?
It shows {"hour": 1, "minute": 0}
